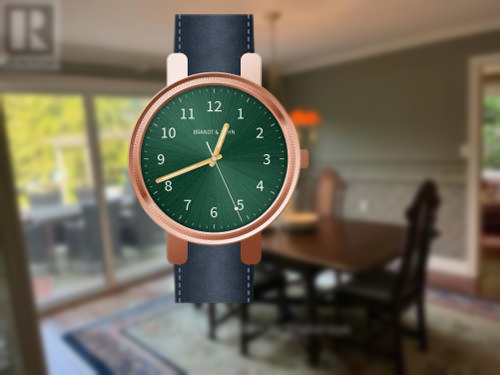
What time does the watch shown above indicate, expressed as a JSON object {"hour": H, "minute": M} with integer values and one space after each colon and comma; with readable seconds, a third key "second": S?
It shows {"hour": 12, "minute": 41, "second": 26}
